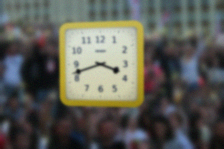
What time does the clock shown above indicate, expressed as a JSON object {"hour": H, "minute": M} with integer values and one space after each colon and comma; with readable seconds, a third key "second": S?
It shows {"hour": 3, "minute": 42}
